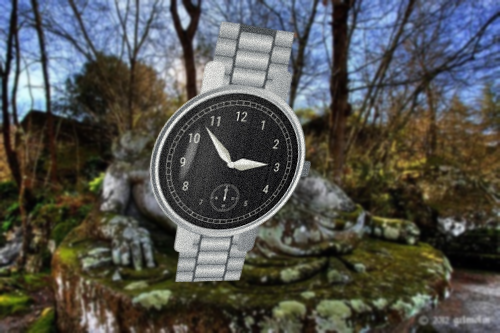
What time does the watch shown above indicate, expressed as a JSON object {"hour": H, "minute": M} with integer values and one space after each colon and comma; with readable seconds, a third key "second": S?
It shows {"hour": 2, "minute": 53}
